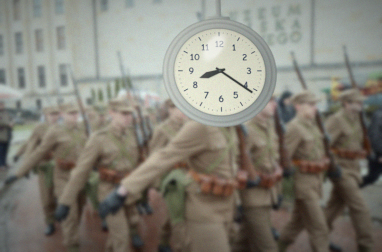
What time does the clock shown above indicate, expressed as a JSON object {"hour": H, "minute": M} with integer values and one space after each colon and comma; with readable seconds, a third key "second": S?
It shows {"hour": 8, "minute": 21}
